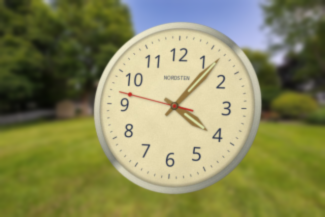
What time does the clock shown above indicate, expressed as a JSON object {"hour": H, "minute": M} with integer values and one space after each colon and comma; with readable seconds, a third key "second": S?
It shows {"hour": 4, "minute": 6, "second": 47}
